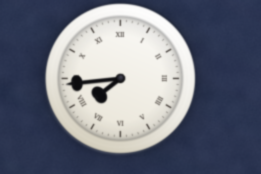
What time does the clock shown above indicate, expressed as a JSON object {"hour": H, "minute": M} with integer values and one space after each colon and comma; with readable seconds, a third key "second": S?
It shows {"hour": 7, "minute": 44}
